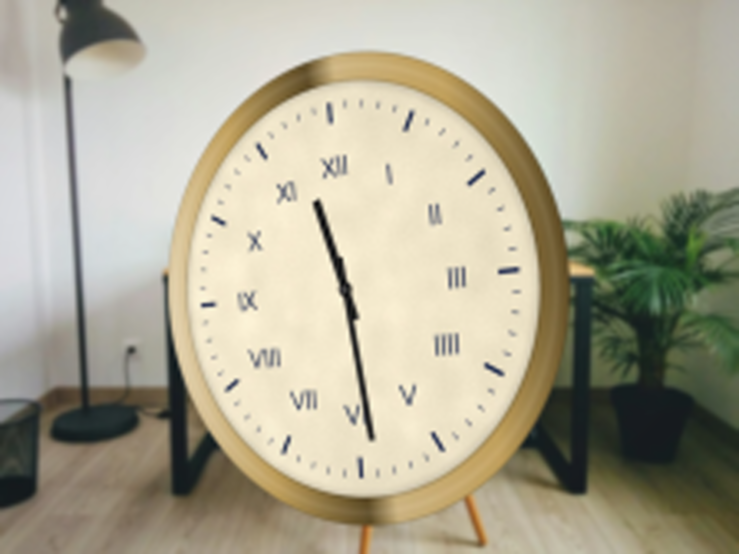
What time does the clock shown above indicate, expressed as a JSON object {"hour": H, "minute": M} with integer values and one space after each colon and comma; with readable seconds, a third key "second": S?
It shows {"hour": 11, "minute": 29}
